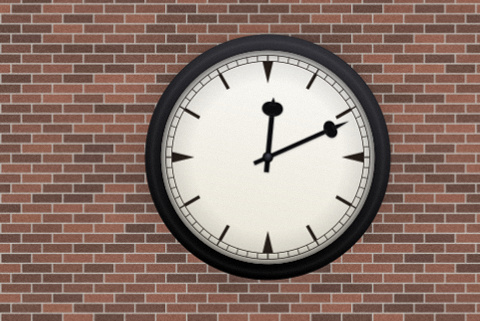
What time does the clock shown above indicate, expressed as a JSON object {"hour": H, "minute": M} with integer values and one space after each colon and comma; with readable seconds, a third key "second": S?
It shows {"hour": 12, "minute": 11}
